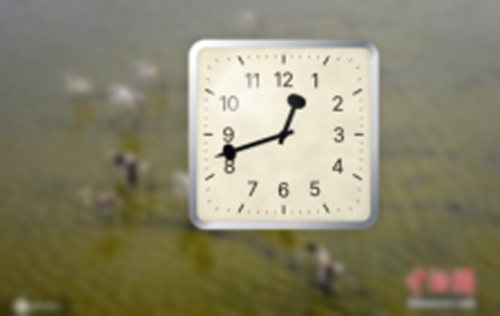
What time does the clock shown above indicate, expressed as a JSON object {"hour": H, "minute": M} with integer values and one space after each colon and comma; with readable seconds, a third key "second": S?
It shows {"hour": 12, "minute": 42}
